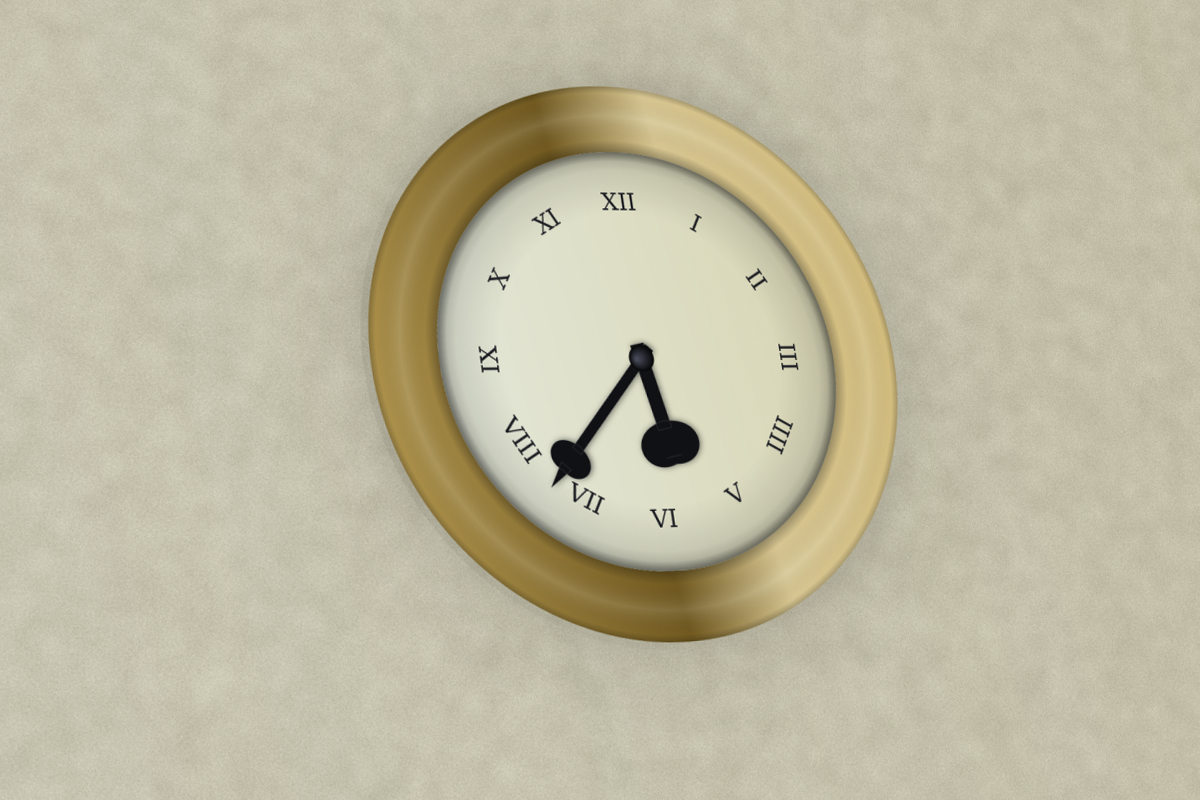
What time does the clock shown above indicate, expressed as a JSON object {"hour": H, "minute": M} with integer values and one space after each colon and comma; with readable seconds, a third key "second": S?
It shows {"hour": 5, "minute": 37}
